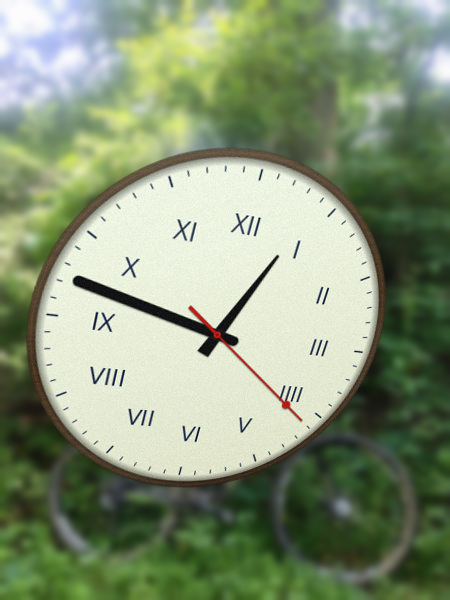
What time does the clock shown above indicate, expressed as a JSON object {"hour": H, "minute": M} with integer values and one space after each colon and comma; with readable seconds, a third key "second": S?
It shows {"hour": 12, "minute": 47, "second": 21}
